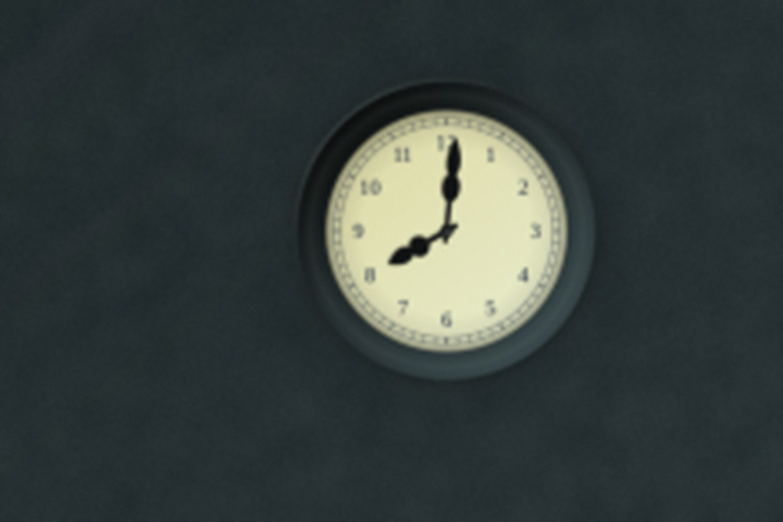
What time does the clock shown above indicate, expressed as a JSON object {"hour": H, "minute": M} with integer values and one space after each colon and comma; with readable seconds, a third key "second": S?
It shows {"hour": 8, "minute": 1}
